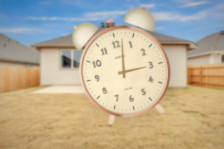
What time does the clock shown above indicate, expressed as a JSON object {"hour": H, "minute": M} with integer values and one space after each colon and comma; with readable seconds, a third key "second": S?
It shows {"hour": 3, "minute": 2}
